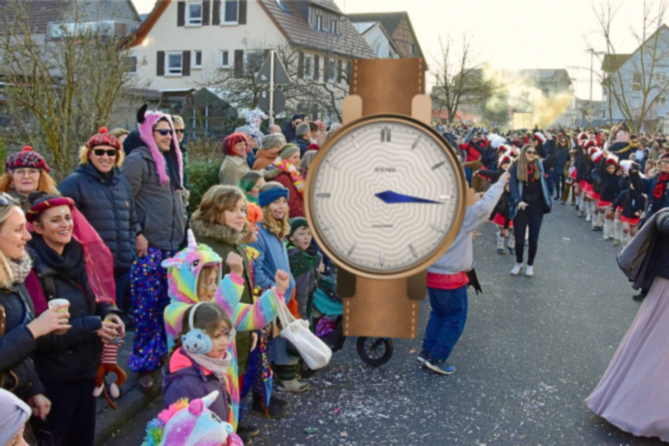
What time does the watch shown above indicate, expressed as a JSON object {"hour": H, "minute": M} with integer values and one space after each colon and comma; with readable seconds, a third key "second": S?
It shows {"hour": 3, "minute": 16}
